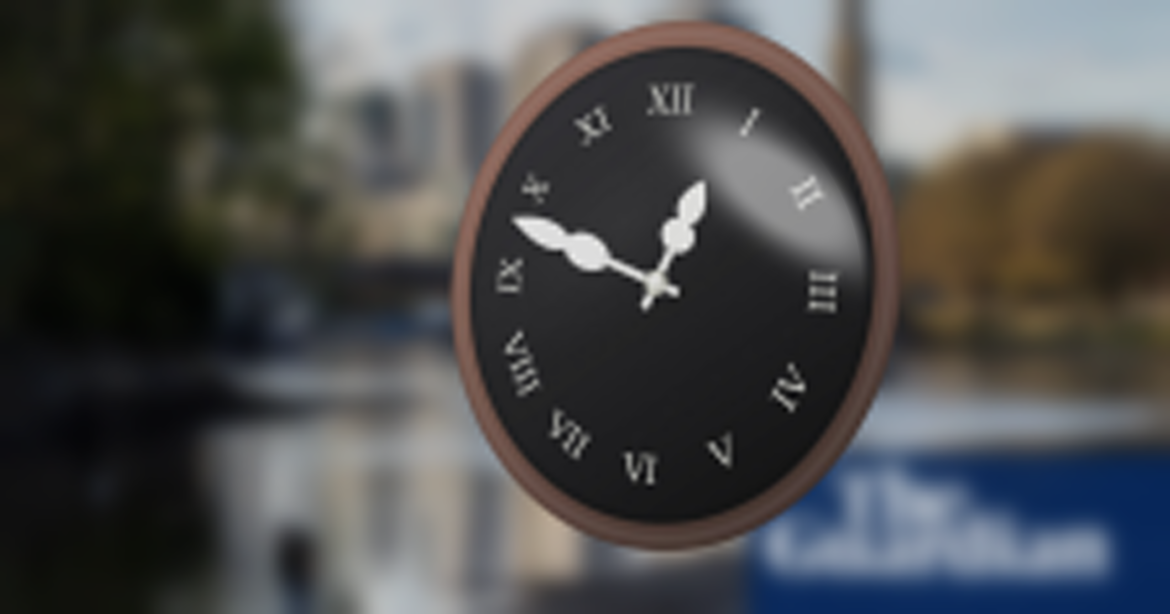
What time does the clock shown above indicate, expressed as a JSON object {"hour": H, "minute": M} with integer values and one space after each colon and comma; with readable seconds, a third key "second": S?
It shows {"hour": 12, "minute": 48}
